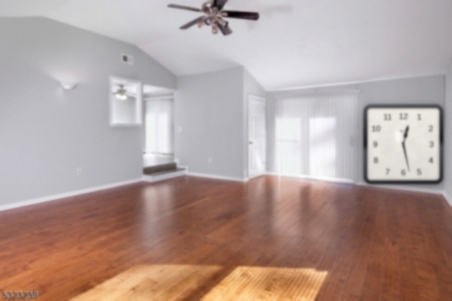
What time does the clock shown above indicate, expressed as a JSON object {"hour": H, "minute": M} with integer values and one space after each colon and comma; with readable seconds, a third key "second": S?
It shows {"hour": 12, "minute": 28}
